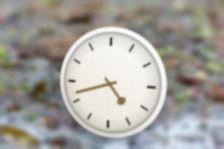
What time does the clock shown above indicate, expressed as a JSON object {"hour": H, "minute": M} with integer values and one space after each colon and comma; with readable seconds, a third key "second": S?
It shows {"hour": 4, "minute": 42}
